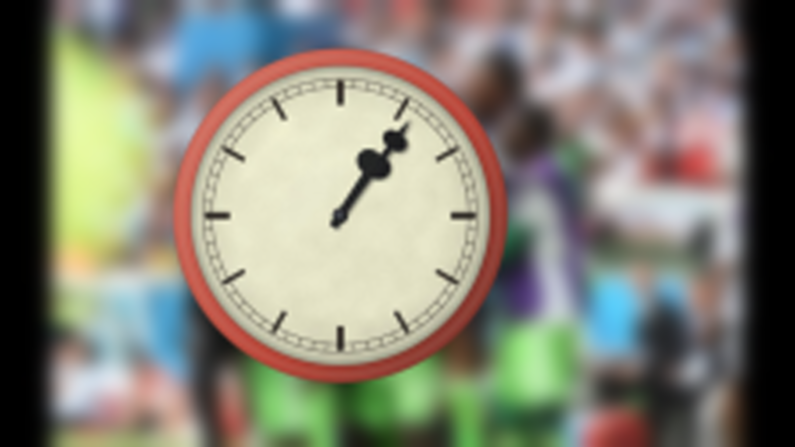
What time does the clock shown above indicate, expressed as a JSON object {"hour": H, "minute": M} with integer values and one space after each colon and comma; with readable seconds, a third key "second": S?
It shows {"hour": 1, "minute": 6}
